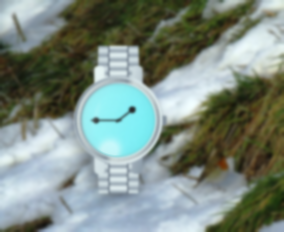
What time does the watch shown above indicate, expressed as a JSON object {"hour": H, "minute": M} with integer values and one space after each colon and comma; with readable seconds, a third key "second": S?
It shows {"hour": 1, "minute": 45}
